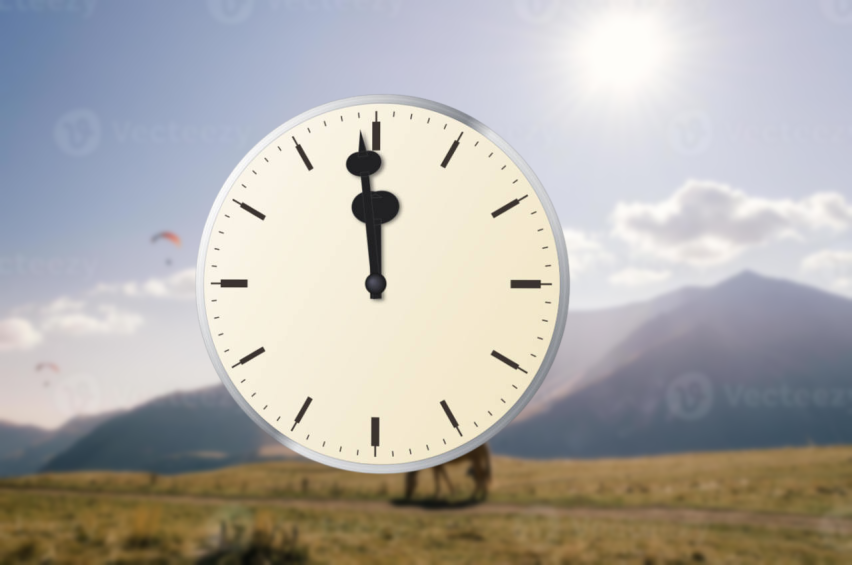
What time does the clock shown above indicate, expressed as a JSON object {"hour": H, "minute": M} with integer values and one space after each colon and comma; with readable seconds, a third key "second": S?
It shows {"hour": 11, "minute": 59}
